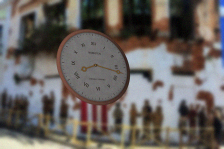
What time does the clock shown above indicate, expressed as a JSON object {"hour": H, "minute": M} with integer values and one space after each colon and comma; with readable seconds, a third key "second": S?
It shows {"hour": 8, "minute": 17}
